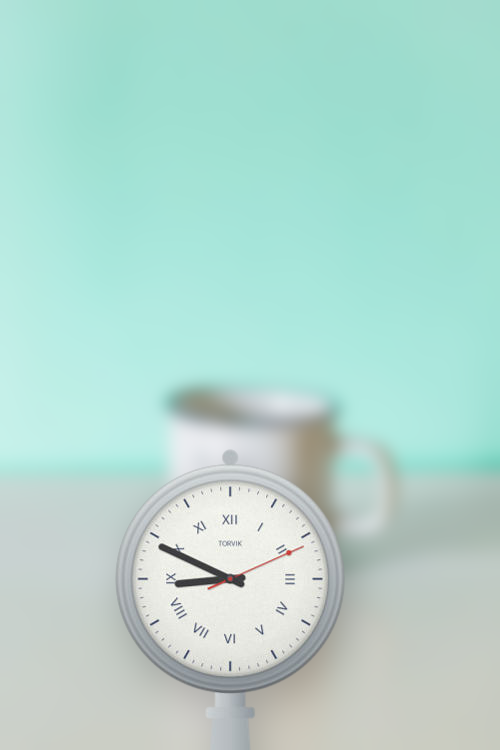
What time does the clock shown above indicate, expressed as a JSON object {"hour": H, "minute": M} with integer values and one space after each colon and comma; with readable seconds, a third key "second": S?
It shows {"hour": 8, "minute": 49, "second": 11}
